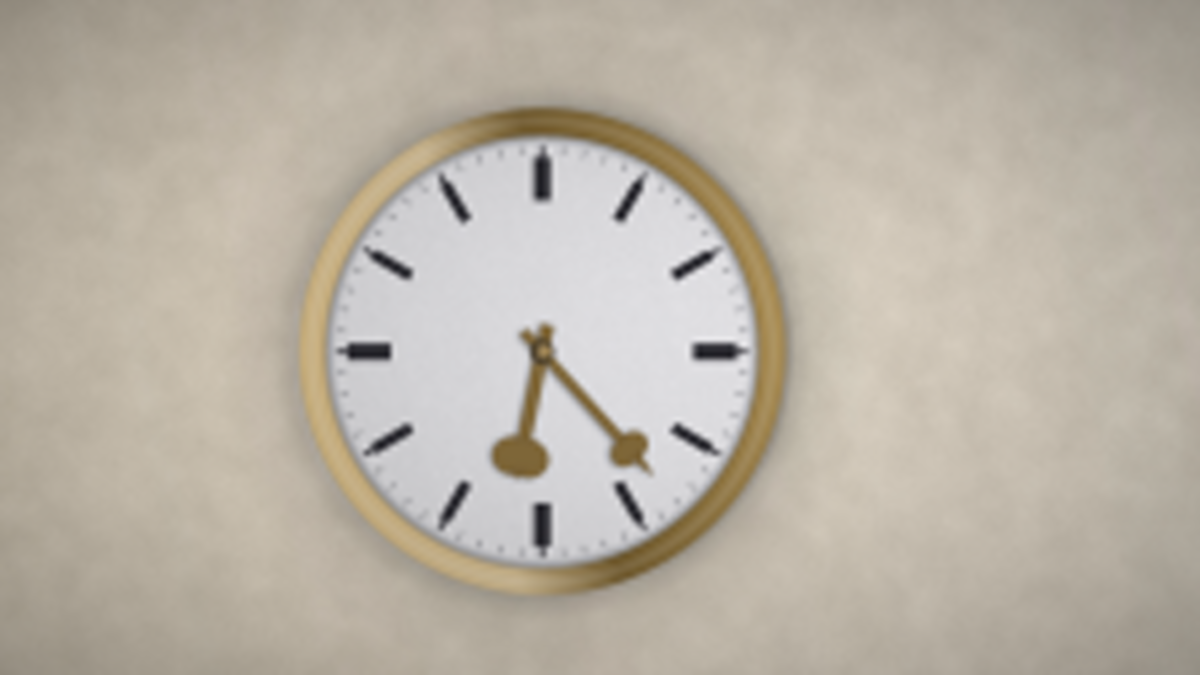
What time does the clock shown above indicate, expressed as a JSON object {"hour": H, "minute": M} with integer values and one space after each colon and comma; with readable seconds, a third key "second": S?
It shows {"hour": 6, "minute": 23}
